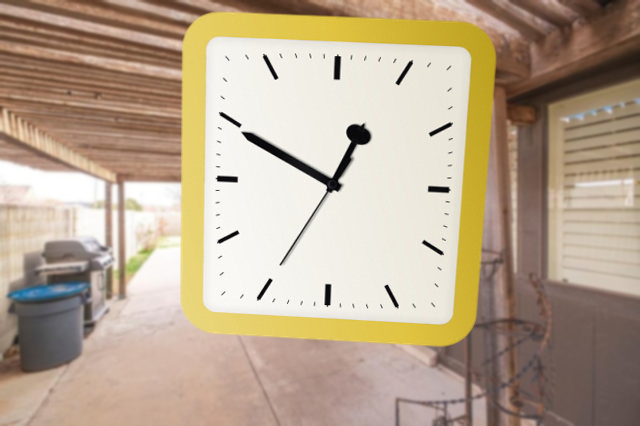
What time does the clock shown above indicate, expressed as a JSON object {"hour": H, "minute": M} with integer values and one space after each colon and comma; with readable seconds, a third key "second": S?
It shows {"hour": 12, "minute": 49, "second": 35}
